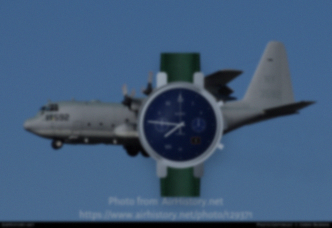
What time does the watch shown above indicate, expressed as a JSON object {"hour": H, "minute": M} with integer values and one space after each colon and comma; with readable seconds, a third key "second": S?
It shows {"hour": 7, "minute": 46}
